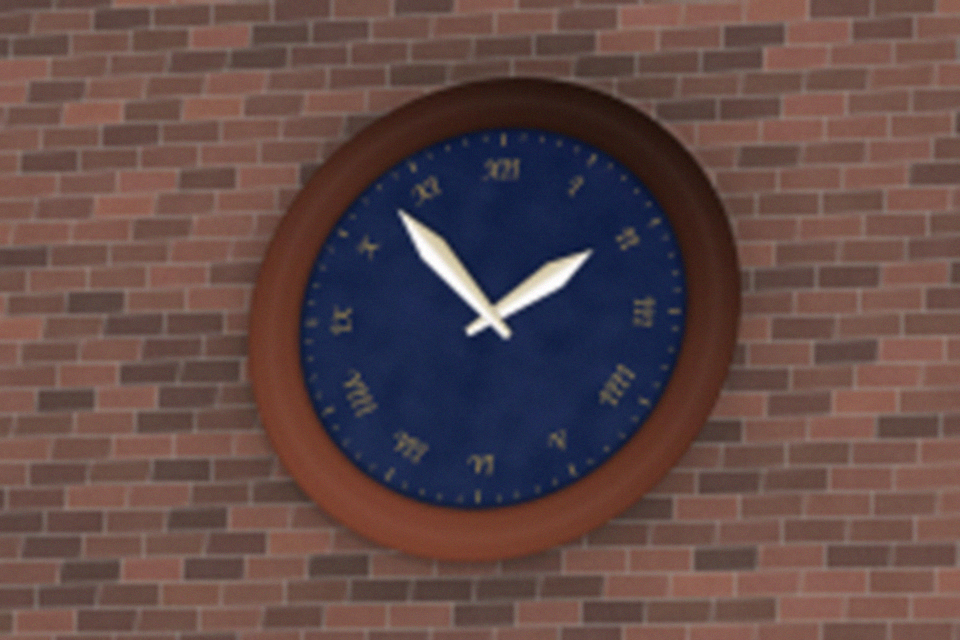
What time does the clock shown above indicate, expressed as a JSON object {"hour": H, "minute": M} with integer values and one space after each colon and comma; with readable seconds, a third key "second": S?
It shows {"hour": 1, "minute": 53}
